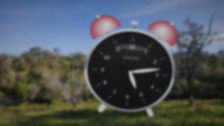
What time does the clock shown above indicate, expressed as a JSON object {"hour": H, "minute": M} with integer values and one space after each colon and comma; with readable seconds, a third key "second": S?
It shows {"hour": 5, "minute": 13}
